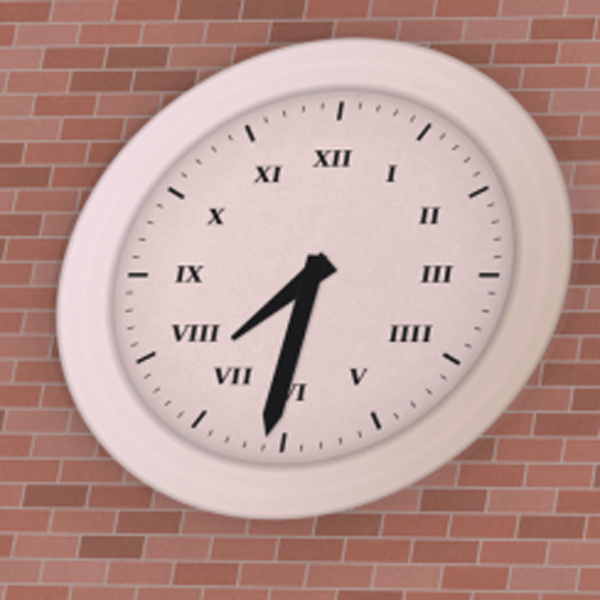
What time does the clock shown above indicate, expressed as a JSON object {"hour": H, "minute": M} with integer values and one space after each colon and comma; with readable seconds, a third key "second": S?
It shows {"hour": 7, "minute": 31}
